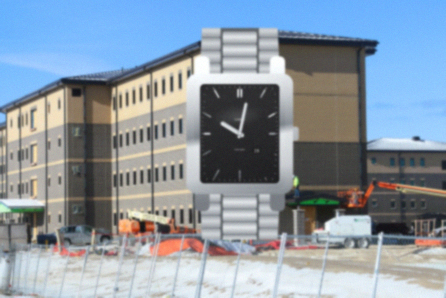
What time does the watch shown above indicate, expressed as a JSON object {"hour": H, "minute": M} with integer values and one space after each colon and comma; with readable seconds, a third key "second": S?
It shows {"hour": 10, "minute": 2}
